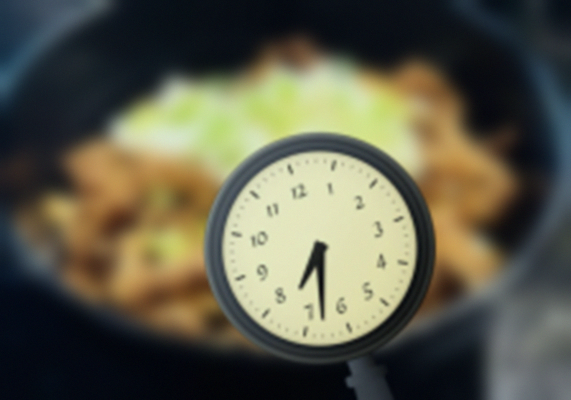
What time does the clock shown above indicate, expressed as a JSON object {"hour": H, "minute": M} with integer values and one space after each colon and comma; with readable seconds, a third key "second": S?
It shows {"hour": 7, "minute": 33}
